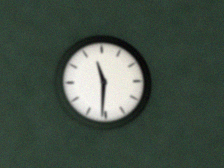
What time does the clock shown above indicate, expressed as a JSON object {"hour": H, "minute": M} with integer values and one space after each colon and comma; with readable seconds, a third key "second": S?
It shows {"hour": 11, "minute": 31}
